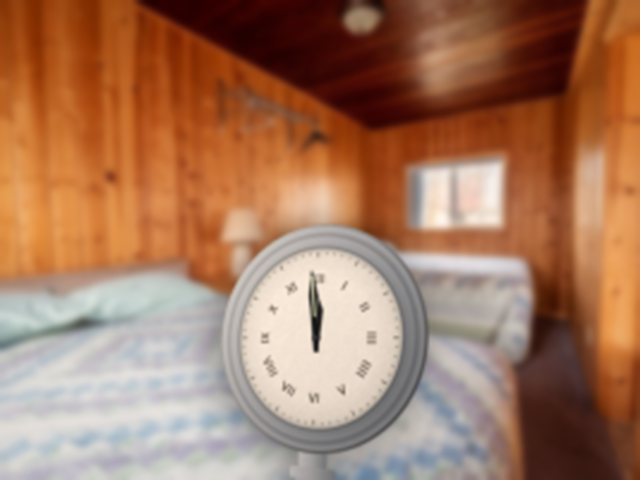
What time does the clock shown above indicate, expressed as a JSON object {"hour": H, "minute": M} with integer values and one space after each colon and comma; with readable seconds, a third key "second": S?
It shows {"hour": 11, "minute": 59}
